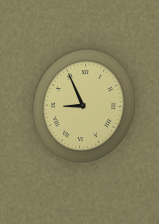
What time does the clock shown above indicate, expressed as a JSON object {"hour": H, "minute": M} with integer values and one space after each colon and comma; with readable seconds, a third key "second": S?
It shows {"hour": 8, "minute": 55}
